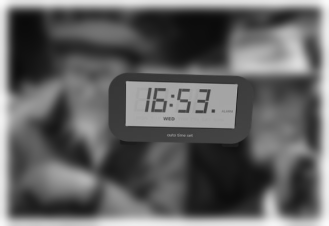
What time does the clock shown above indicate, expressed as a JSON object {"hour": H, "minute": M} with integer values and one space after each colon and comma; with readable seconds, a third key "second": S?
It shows {"hour": 16, "minute": 53}
